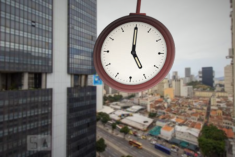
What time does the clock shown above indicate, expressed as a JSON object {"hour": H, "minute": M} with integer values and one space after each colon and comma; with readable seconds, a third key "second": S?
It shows {"hour": 5, "minute": 0}
